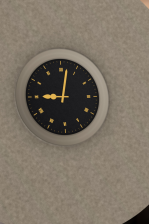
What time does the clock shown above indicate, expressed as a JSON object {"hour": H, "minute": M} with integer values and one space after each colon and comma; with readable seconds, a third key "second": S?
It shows {"hour": 9, "minute": 2}
